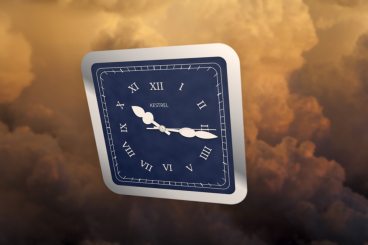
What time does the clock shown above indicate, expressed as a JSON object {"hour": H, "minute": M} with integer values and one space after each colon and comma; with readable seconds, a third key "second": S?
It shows {"hour": 10, "minute": 16, "second": 15}
